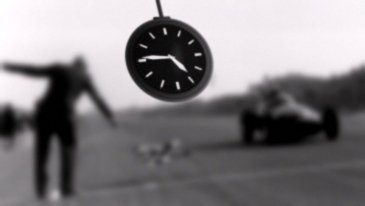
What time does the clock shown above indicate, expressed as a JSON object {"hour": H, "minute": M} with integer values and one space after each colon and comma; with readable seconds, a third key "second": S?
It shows {"hour": 4, "minute": 46}
